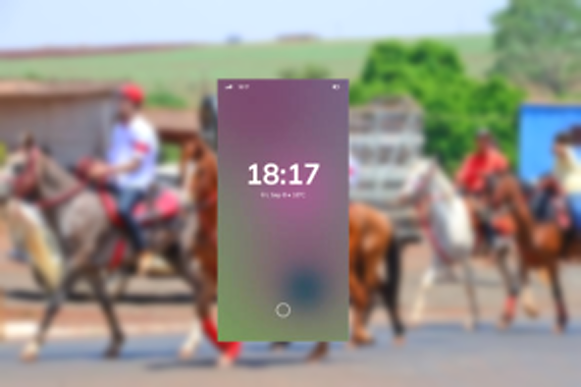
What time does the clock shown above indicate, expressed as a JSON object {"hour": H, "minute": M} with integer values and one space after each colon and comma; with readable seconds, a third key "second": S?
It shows {"hour": 18, "minute": 17}
